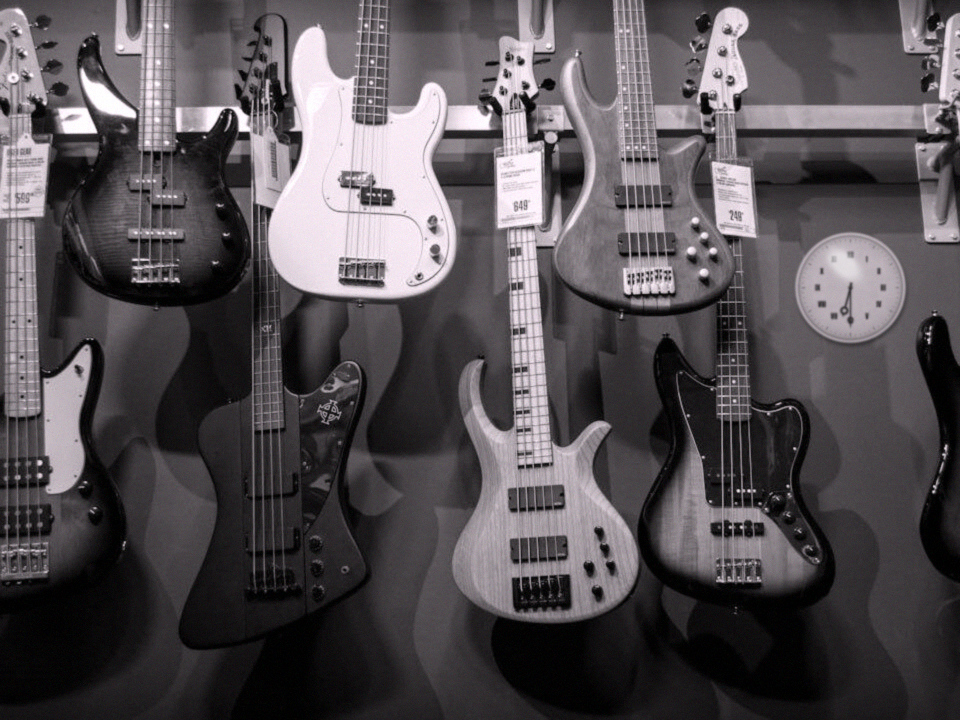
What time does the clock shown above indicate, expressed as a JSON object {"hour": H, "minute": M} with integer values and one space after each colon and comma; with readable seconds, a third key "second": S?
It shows {"hour": 6, "minute": 30}
